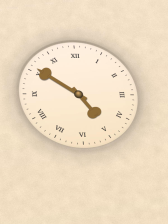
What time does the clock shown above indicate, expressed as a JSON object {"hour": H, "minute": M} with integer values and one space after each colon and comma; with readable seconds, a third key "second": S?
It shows {"hour": 4, "minute": 51}
